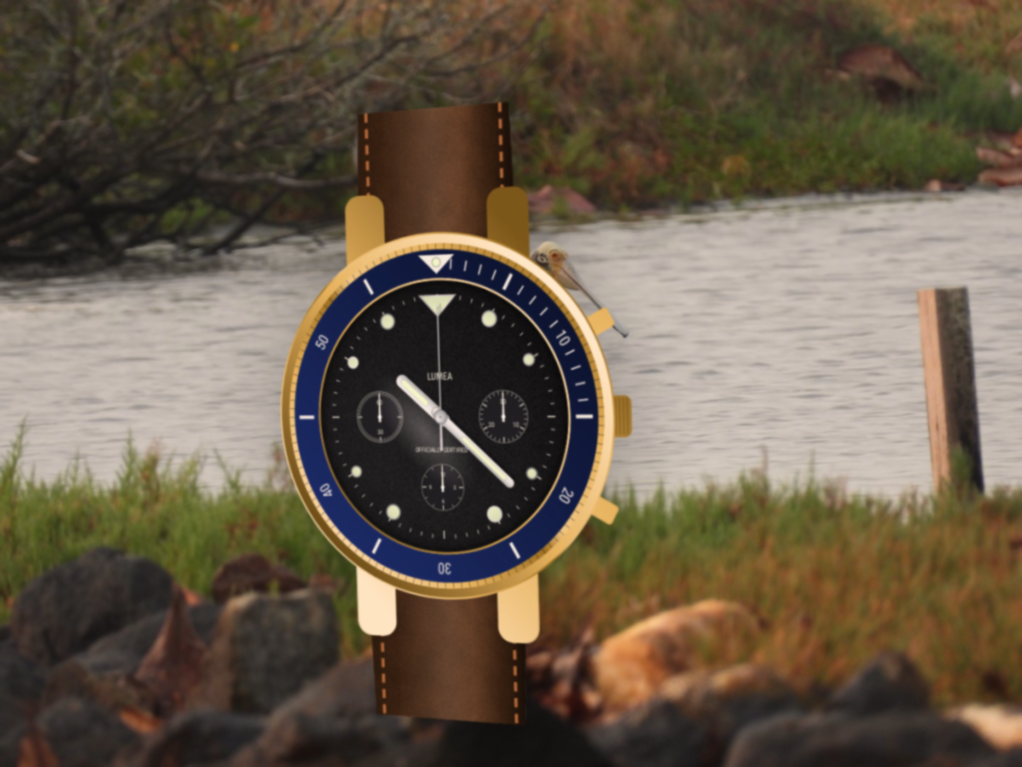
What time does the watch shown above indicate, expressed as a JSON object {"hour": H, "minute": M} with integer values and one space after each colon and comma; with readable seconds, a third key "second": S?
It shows {"hour": 10, "minute": 22}
